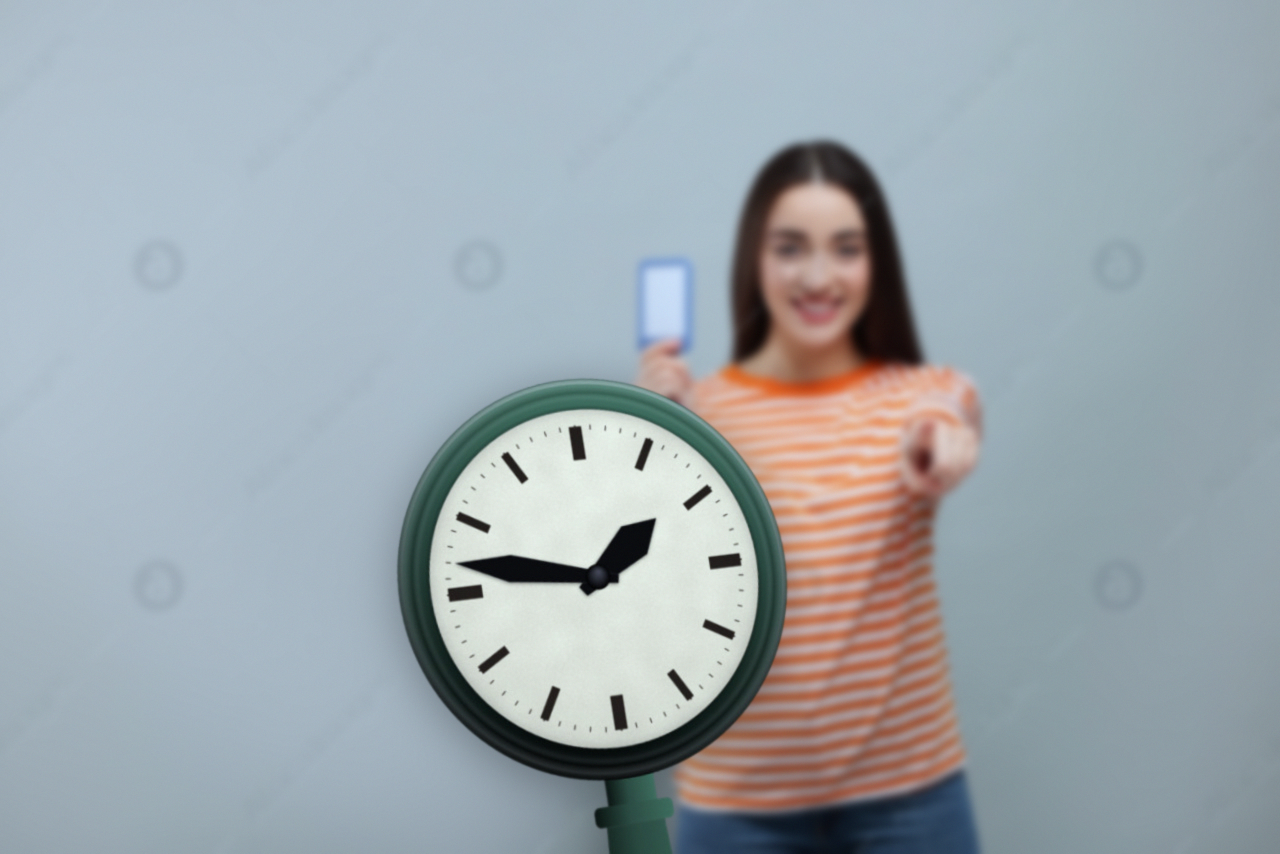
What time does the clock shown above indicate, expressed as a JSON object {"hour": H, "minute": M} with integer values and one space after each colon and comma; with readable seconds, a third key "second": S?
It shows {"hour": 1, "minute": 47}
